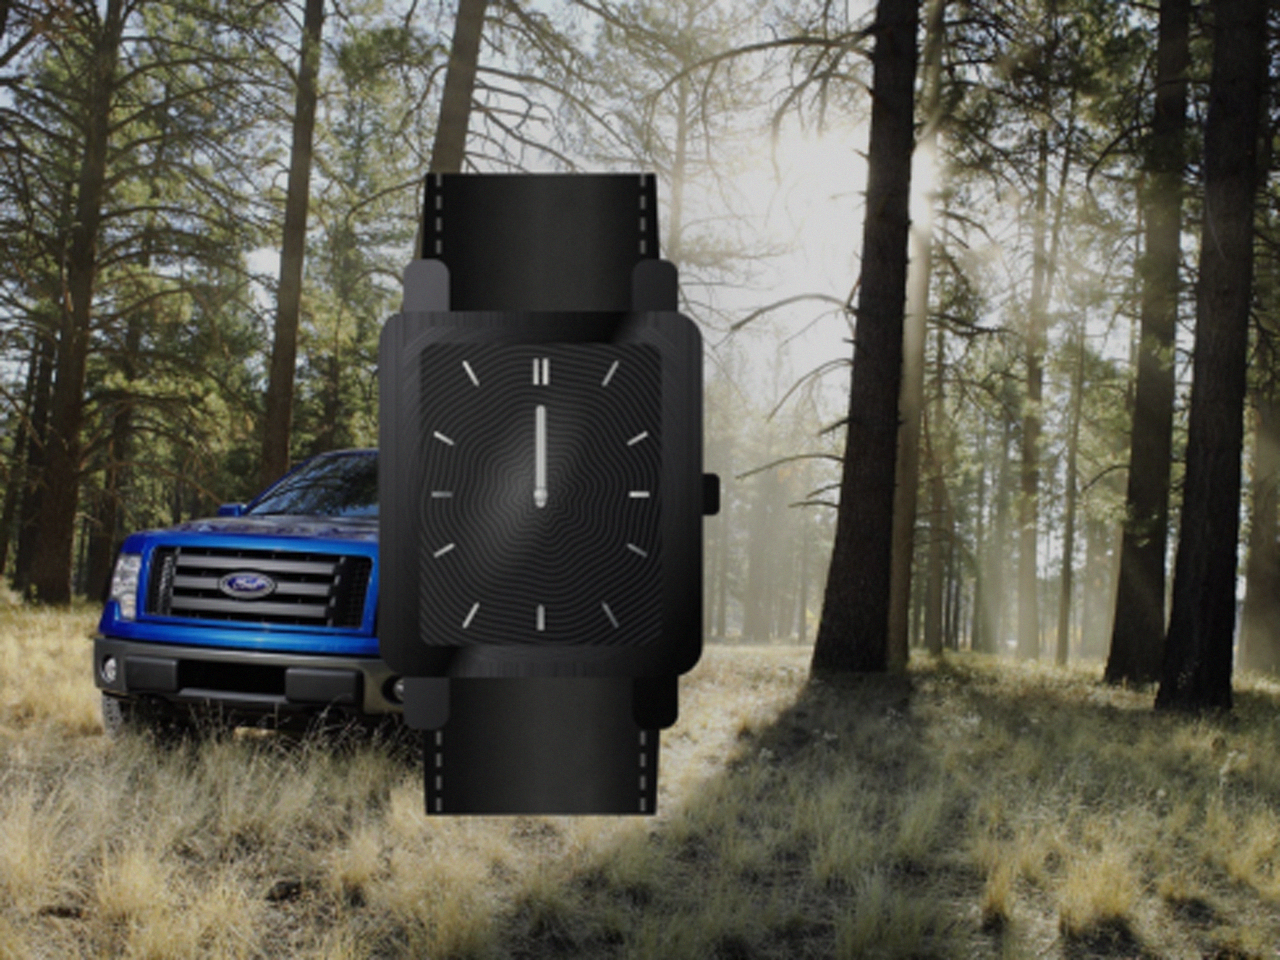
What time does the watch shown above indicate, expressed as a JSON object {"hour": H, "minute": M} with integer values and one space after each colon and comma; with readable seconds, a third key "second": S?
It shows {"hour": 12, "minute": 0}
